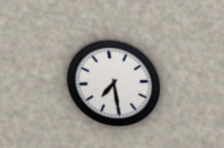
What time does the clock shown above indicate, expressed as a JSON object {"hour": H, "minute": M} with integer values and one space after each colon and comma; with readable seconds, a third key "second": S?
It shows {"hour": 7, "minute": 30}
